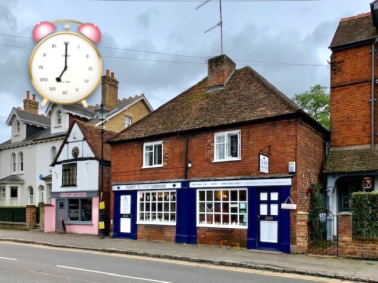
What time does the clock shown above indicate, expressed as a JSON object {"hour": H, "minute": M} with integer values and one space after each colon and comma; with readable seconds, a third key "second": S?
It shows {"hour": 7, "minute": 0}
